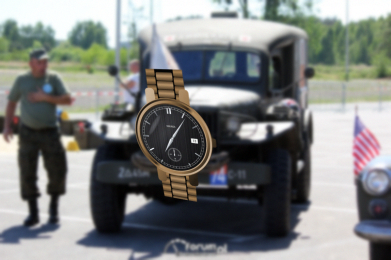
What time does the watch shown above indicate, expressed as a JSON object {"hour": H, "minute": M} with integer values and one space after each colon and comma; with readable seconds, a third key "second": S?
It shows {"hour": 7, "minute": 6}
